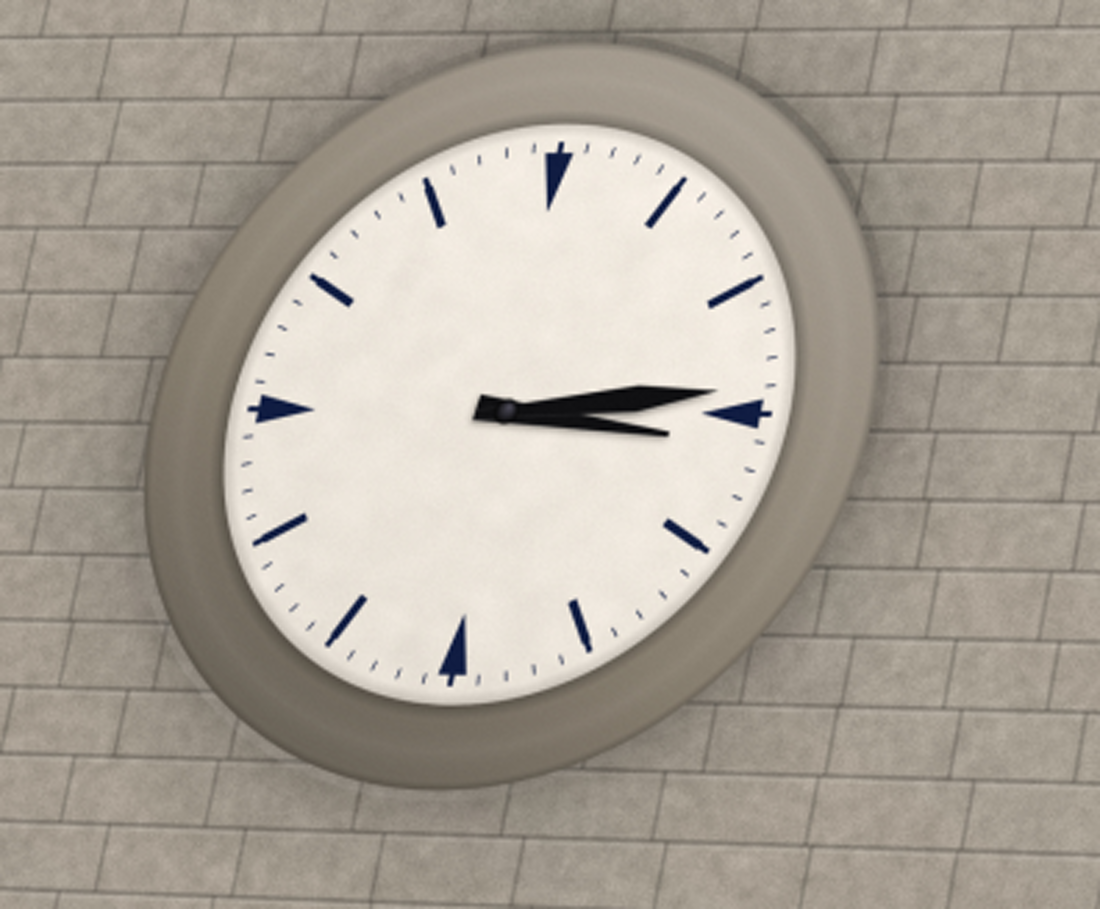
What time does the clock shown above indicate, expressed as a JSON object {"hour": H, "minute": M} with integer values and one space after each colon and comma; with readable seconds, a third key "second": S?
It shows {"hour": 3, "minute": 14}
